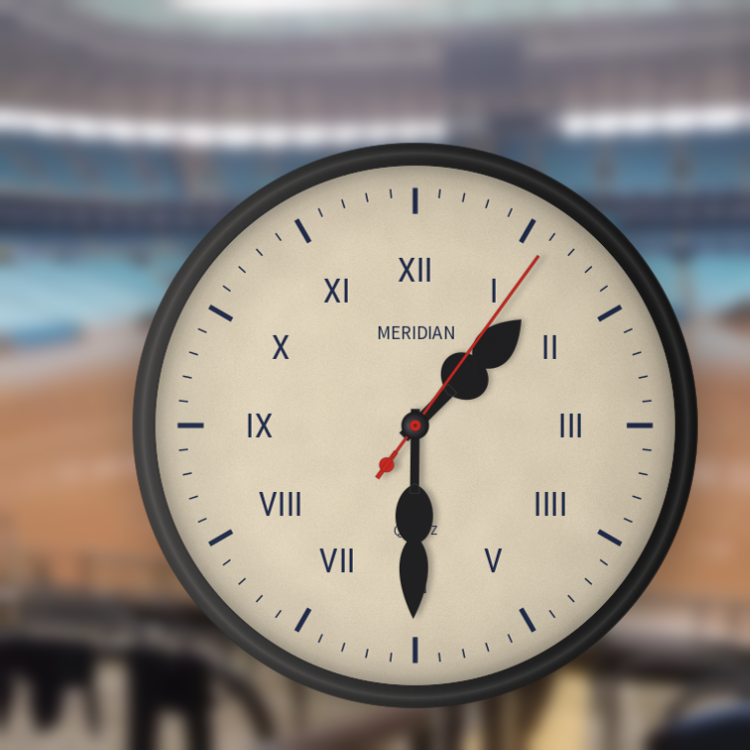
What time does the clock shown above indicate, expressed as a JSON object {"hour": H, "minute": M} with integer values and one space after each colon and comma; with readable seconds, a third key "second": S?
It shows {"hour": 1, "minute": 30, "second": 6}
